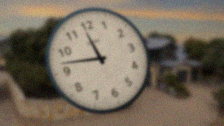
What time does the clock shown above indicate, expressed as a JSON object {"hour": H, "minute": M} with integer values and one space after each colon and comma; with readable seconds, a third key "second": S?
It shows {"hour": 11, "minute": 47}
